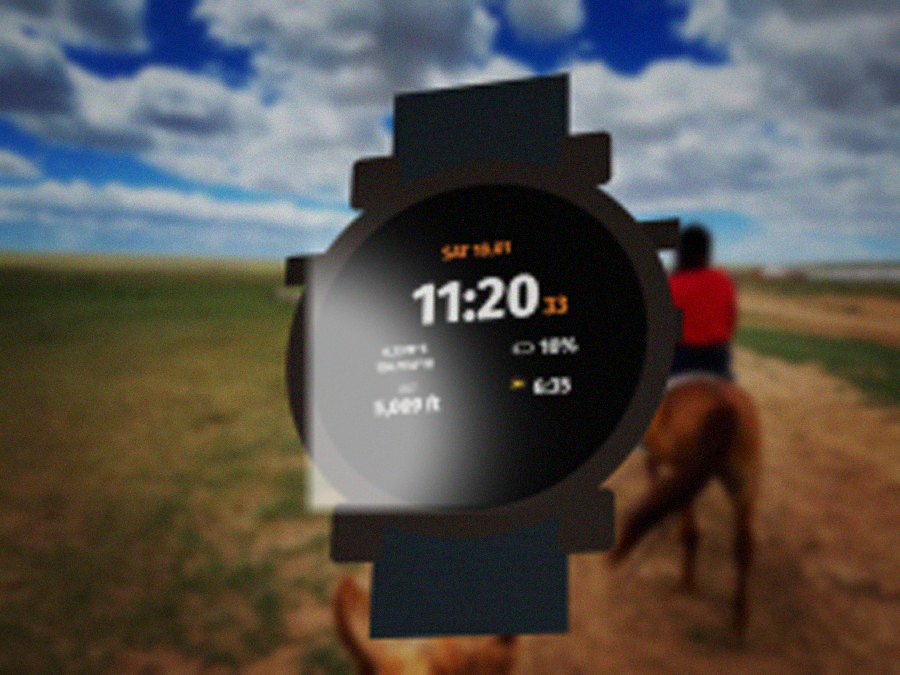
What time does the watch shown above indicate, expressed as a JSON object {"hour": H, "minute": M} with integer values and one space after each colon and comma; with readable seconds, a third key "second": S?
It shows {"hour": 11, "minute": 20}
